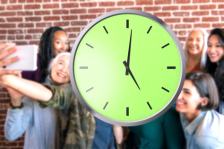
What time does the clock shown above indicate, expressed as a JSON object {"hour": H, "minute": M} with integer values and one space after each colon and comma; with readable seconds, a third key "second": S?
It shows {"hour": 5, "minute": 1}
